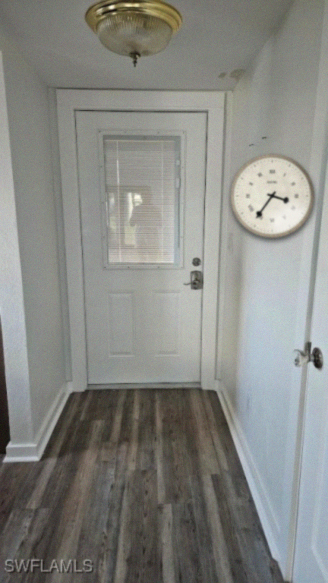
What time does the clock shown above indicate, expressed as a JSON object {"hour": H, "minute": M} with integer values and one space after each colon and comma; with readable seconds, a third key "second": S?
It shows {"hour": 3, "minute": 36}
